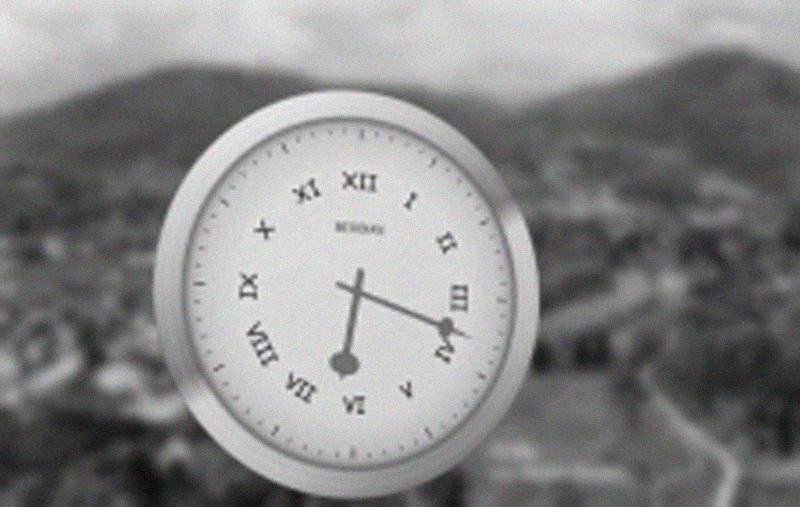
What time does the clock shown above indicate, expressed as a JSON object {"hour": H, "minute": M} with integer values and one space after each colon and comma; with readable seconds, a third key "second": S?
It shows {"hour": 6, "minute": 18}
